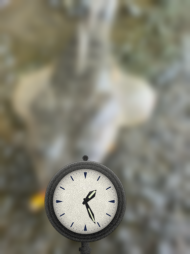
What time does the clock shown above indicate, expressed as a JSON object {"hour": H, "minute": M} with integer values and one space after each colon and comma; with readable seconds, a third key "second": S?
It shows {"hour": 1, "minute": 26}
